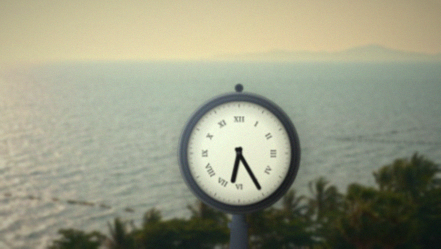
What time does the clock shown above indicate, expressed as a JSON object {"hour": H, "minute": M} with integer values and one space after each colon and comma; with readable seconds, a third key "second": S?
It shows {"hour": 6, "minute": 25}
